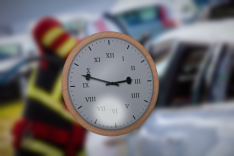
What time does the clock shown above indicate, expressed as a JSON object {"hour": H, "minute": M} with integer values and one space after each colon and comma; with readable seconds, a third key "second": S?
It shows {"hour": 2, "minute": 48}
